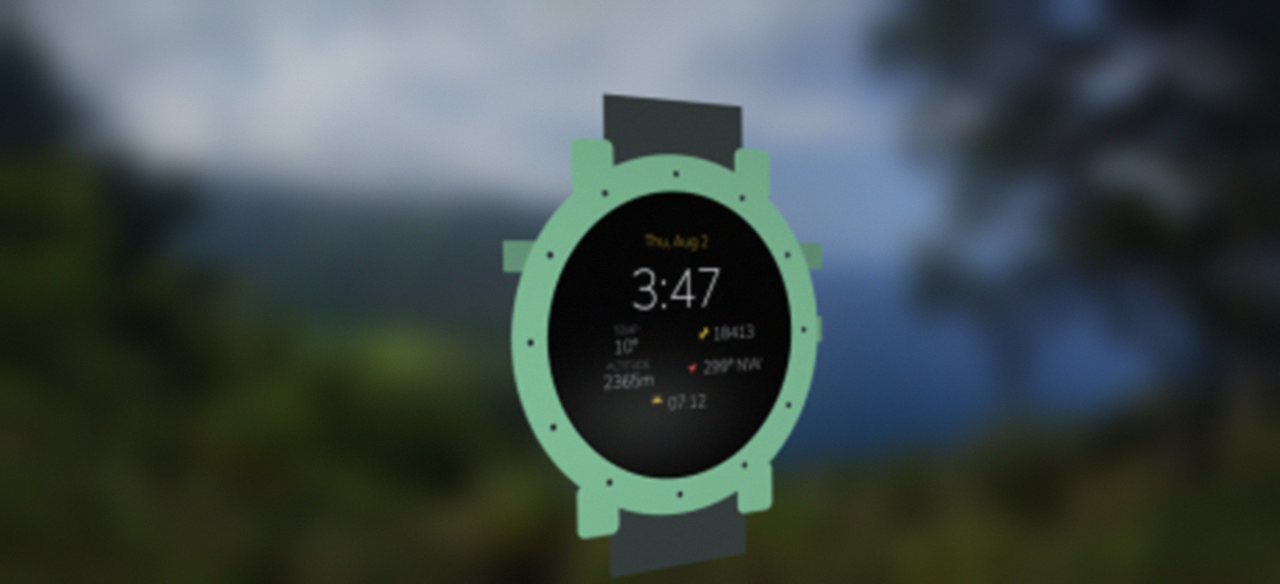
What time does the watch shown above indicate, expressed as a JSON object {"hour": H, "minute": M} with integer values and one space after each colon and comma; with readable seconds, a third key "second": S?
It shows {"hour": 3, "minute": 47}
